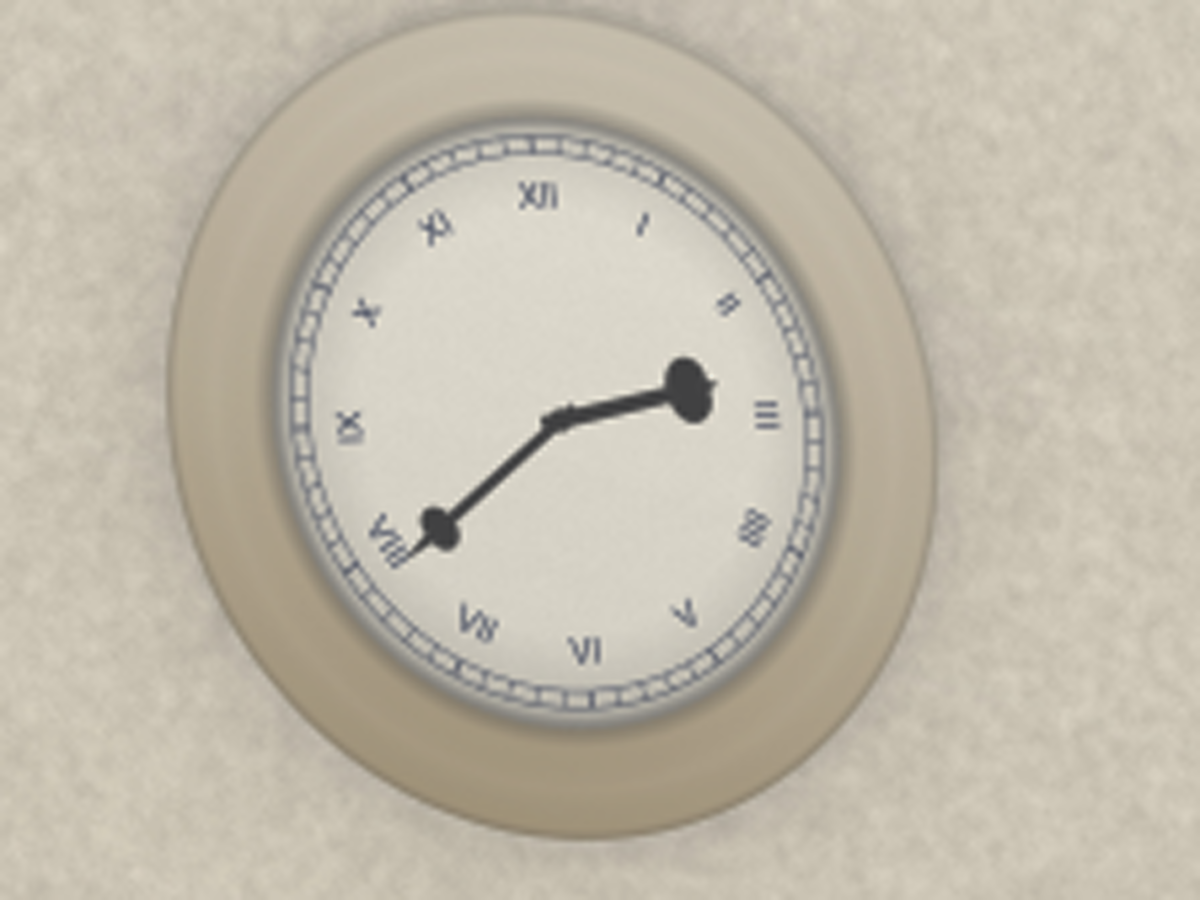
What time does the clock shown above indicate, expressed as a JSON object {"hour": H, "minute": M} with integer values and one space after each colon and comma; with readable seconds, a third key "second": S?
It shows {"hour": 2, "minute": 39}
